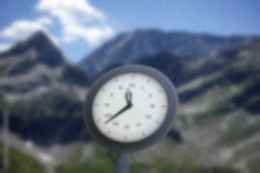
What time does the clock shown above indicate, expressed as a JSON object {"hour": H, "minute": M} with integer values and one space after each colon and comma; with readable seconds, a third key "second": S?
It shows {"hour": 11, "minute": 38}
